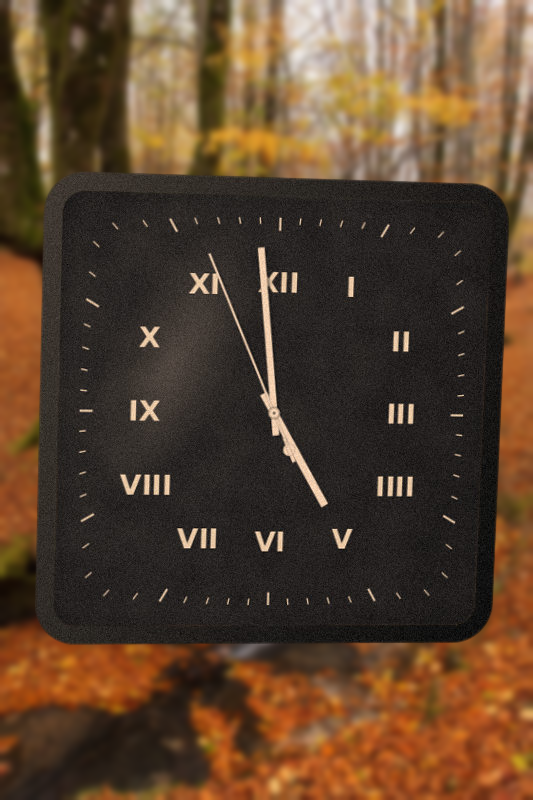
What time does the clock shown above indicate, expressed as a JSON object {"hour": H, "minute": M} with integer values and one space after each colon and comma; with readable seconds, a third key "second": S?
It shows {"hour": 4, "minute": 58, "second": 56}
